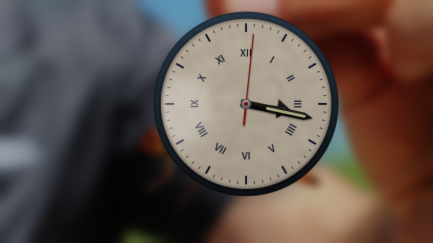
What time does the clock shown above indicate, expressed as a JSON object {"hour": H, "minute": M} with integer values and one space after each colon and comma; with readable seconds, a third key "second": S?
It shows {"hour": 3, "minute": 17, "second": 1}
